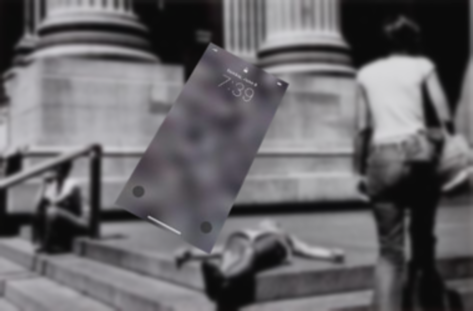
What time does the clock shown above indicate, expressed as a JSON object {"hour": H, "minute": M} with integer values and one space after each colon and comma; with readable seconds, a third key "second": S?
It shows {"hour": 7, "minute": 39}
